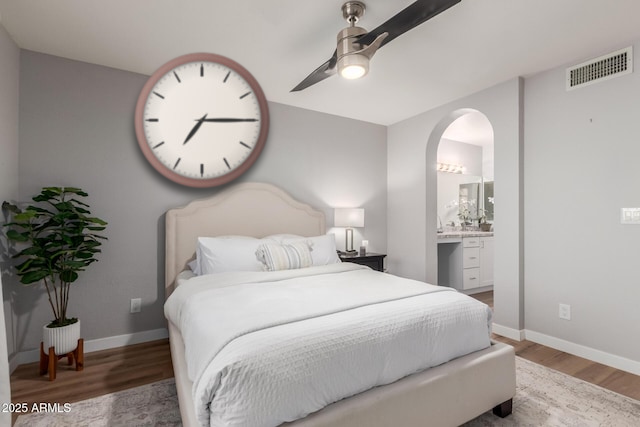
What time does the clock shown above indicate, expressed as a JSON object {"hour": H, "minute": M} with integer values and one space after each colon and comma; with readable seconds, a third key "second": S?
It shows {"hour": 7, "minute": 15}
